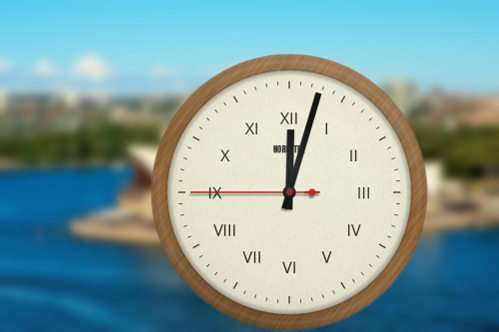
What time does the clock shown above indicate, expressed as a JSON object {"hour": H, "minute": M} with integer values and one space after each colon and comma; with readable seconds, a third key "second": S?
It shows {"hour": 12, "minute": 2, "second": 45}
